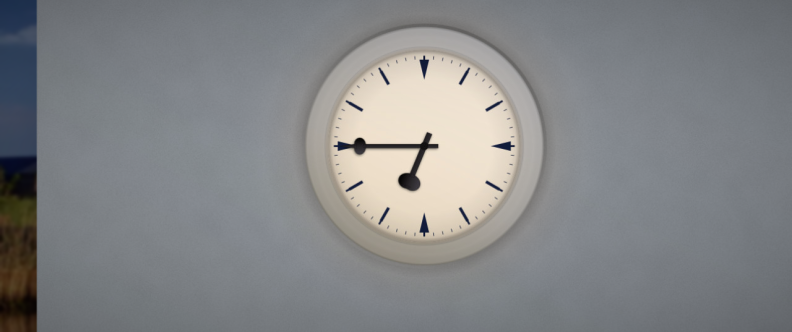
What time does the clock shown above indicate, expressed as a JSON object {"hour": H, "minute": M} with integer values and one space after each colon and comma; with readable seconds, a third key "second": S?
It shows {"hour": 6, "minute": 45}
